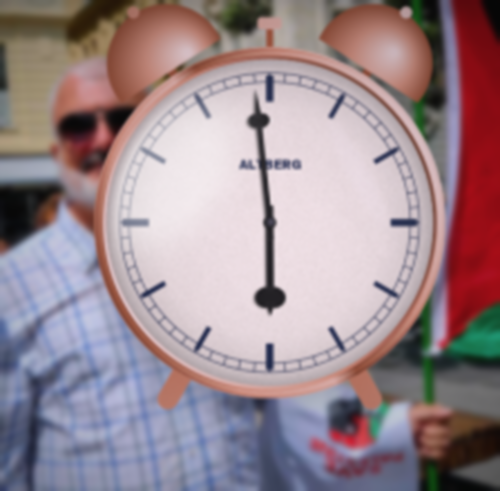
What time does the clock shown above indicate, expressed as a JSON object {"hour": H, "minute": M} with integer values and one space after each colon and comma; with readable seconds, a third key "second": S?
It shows {"hour": 5, "minute": 59}
